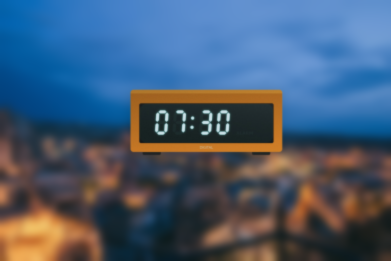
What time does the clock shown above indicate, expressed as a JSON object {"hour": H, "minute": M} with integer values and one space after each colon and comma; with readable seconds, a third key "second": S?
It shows {"hour": 7, "minute": 30}
